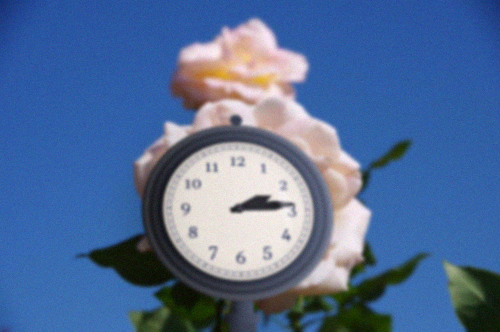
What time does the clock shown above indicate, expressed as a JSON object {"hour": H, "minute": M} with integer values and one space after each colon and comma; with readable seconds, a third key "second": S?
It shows {"hour": 2, "minute": 14}
